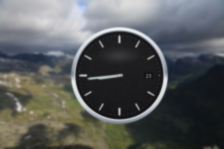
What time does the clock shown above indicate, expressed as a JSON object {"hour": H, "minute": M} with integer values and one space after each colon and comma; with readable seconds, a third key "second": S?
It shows {"hour": 8, "minute": 44}
